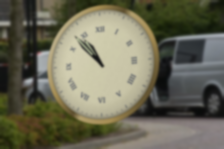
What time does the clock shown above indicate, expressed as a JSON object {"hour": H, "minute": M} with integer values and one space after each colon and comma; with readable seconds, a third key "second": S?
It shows {"hour": 10, "minute": 53}
